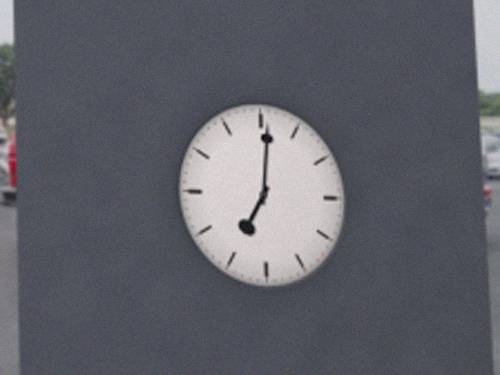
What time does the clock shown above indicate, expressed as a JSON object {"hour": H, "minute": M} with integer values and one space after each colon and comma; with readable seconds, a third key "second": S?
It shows {"hour": 7, "minute": 1}
